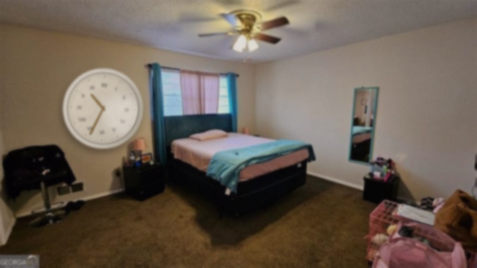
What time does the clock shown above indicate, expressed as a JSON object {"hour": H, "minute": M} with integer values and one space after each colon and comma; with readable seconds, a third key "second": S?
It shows {"hour": 10, "minute": 34}
